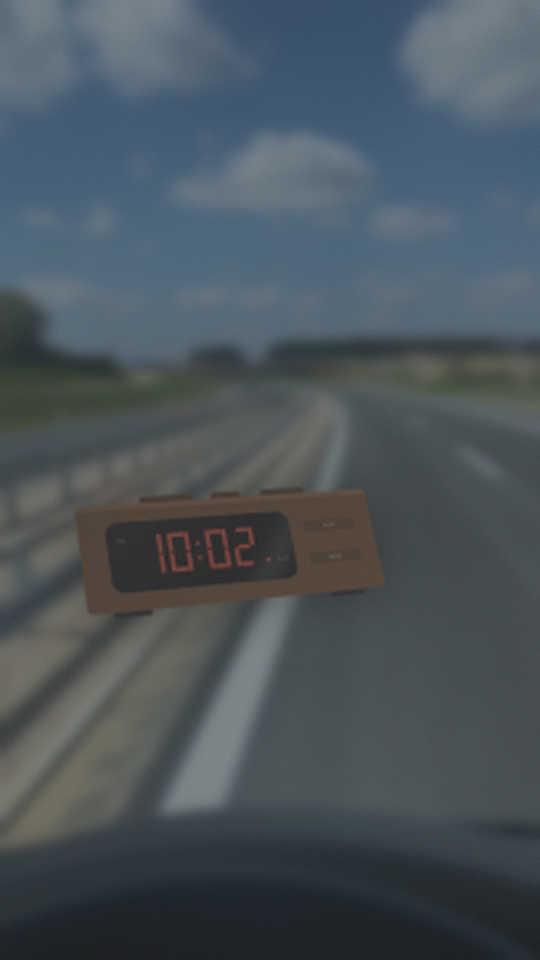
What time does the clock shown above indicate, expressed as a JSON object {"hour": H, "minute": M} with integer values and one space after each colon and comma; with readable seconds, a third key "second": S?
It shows {"hour": 10, "minute": 2}
